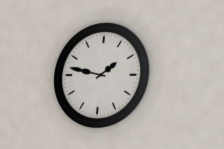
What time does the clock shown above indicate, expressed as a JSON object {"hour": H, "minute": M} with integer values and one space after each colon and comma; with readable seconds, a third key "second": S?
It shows {"hour": 1, "minute": 47}
